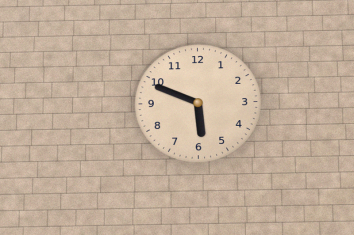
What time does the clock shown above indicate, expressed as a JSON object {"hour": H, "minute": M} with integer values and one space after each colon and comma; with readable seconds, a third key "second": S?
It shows {"hour": 5, "minute": 49}
